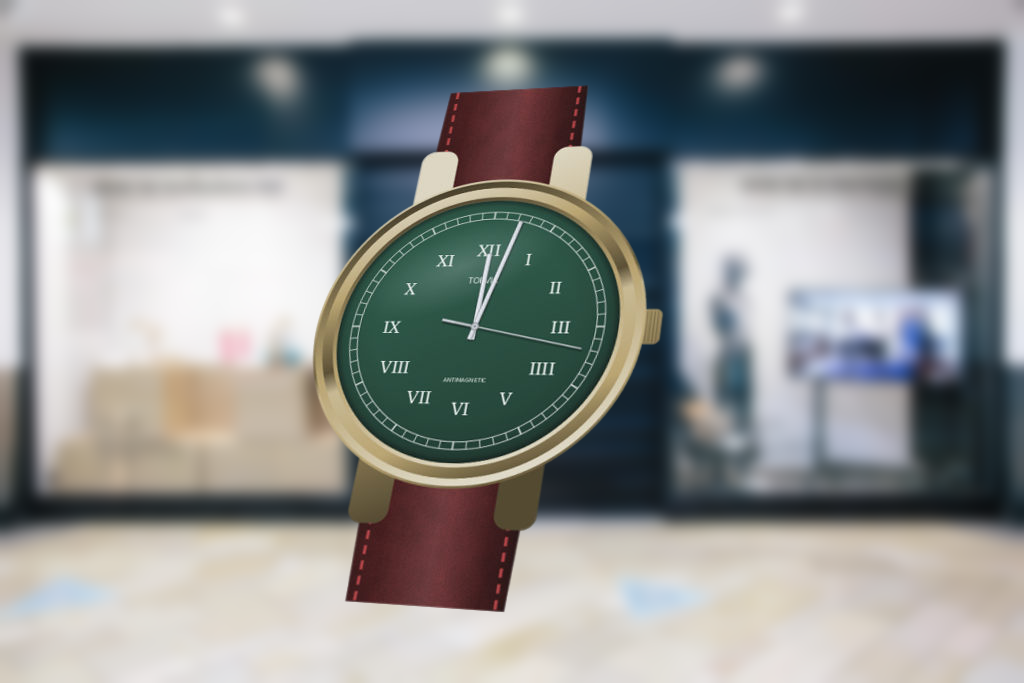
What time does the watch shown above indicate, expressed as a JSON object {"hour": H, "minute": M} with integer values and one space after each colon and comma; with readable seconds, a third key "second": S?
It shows {"hour": 12, "minute": 2, "second": 17}
